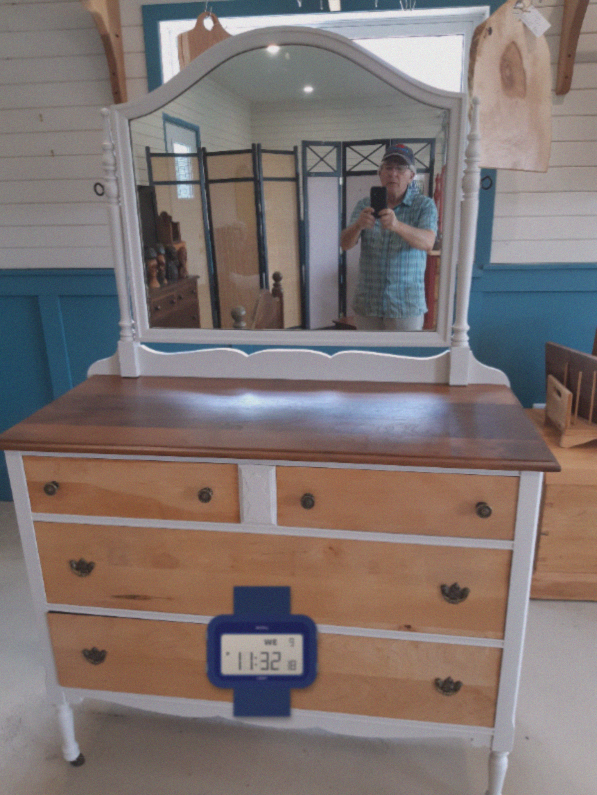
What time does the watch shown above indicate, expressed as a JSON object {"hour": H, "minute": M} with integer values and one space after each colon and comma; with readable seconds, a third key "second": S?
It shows {"hour": 11, "minute": 32}
